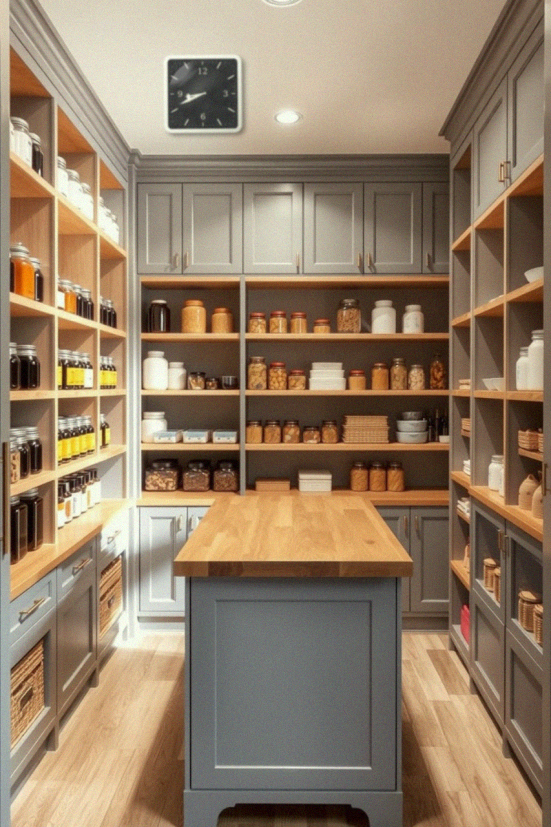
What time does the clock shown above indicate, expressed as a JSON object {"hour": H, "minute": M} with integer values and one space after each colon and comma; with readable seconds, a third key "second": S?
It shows {"hour": 8, "minute": 41}
